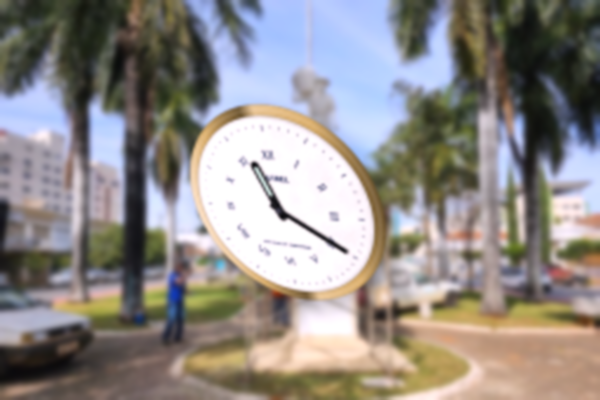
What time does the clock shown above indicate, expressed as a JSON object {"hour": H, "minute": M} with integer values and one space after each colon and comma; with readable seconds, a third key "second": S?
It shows {"hour": 11, "minute": 20}
